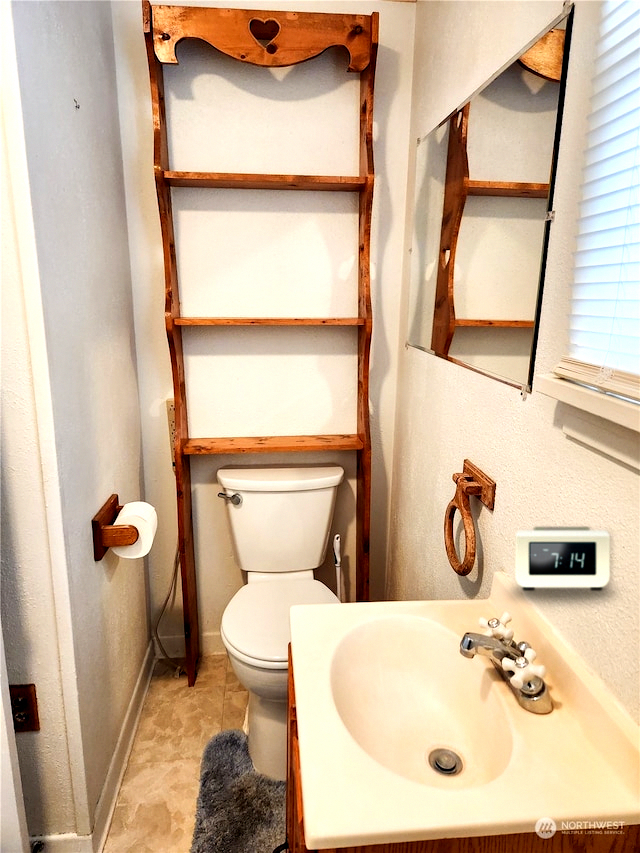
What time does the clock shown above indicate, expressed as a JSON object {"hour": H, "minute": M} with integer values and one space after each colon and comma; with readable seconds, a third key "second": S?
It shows {"hour": 7, "minute": 14}
